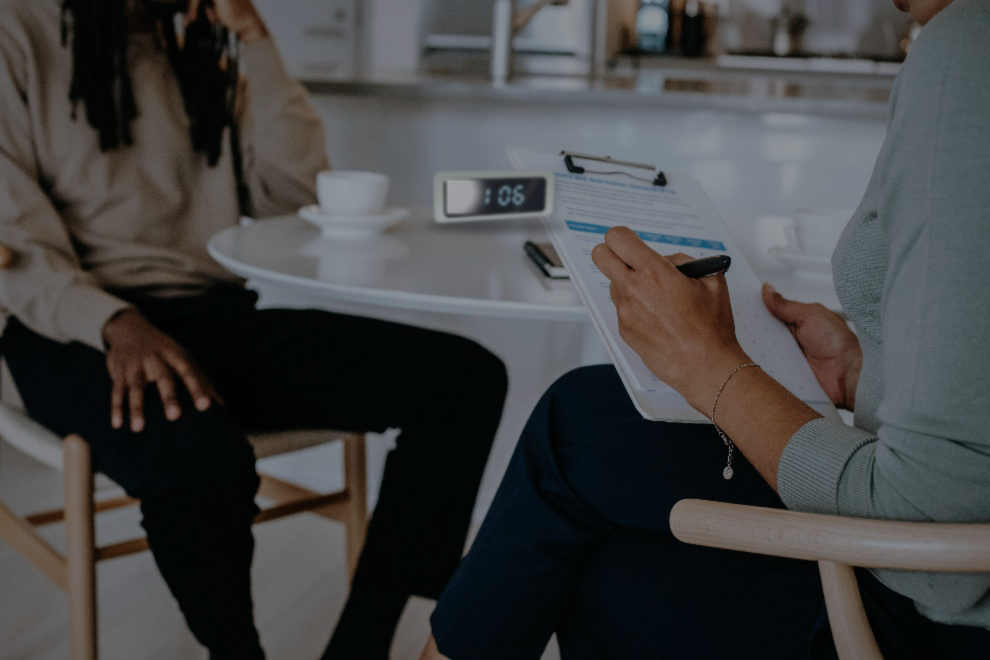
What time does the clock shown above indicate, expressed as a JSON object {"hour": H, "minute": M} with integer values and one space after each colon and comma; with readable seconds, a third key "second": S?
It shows {"hour": 1, "minute": 6}
